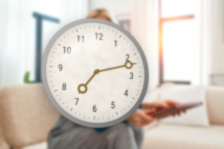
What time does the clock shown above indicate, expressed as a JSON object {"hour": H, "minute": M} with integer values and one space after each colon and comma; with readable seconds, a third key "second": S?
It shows {"hour": 7, "minute": 12}
